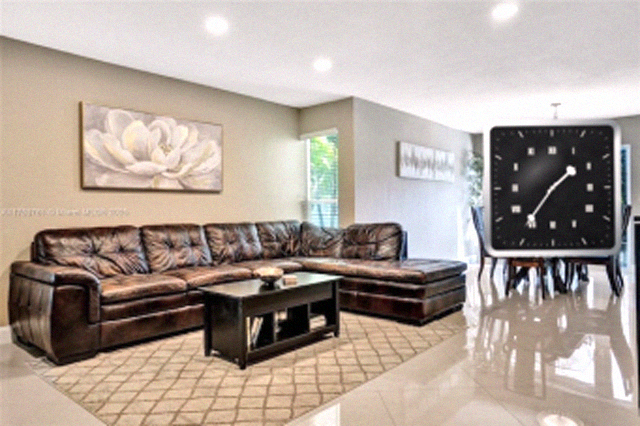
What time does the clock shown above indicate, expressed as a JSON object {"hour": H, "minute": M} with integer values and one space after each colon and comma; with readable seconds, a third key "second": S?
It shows {"hour": 1, "minute": 36}
